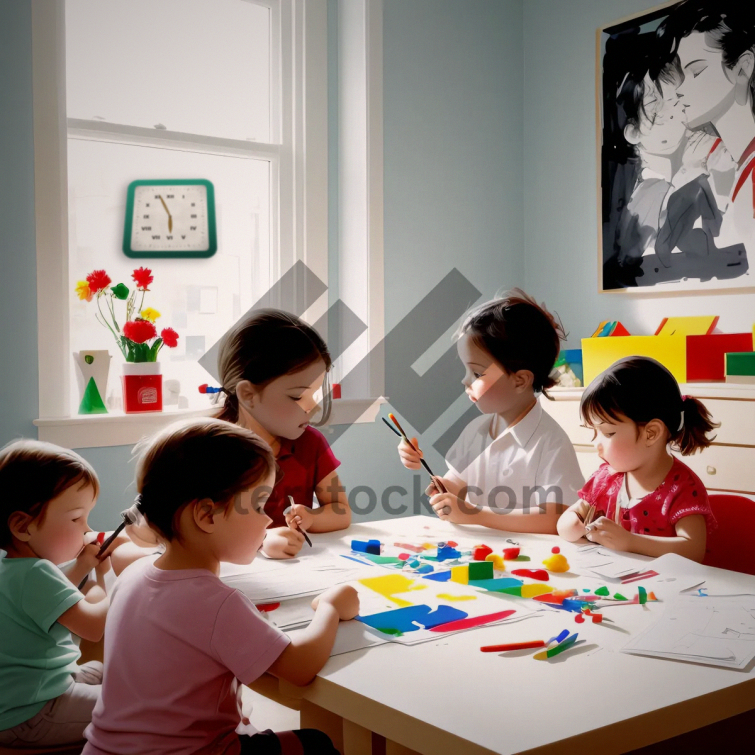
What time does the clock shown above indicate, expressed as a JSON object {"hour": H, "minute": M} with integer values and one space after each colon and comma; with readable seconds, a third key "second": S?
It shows {"hour": 5, "minute": 56}
